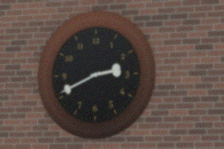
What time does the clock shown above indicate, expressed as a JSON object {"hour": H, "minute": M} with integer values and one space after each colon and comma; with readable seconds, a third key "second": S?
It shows {"hour": 2, "minute": 41}
